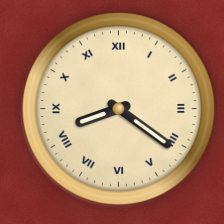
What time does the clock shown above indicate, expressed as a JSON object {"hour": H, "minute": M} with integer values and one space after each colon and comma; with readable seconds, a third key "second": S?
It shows {"hour": 8, "minute": 21}
